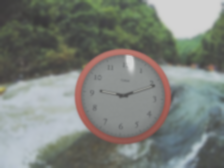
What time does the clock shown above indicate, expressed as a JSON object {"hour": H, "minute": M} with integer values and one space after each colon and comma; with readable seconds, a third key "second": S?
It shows {"hour": 9, "minute": 11}
